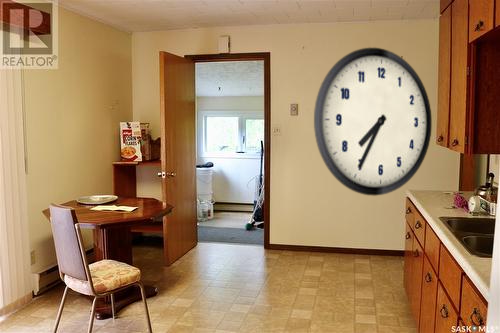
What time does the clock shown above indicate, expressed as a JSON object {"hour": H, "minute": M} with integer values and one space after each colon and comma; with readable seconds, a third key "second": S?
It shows {"hour": 7, "minute": 35}
